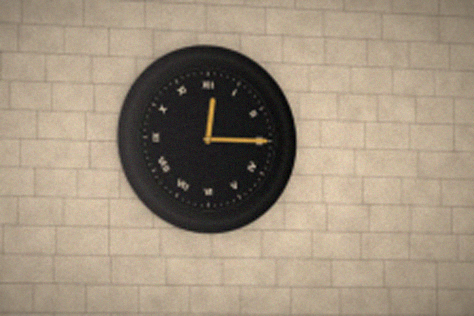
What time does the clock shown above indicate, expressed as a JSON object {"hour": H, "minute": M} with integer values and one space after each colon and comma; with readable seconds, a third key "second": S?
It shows {"hour": 12, "minute": 15}
